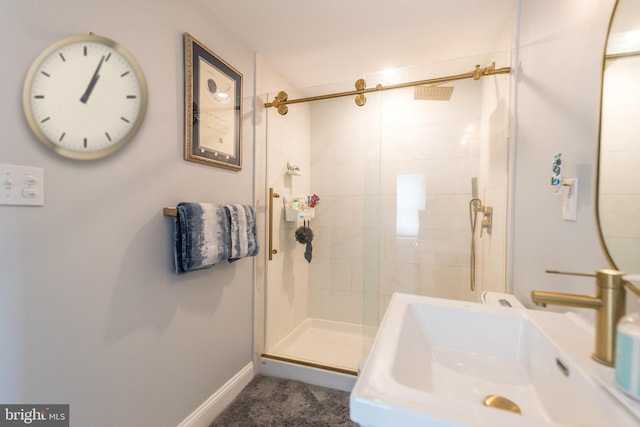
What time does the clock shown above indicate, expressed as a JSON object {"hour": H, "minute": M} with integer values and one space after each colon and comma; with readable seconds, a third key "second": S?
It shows {"hour": 1, "minute": 4}
